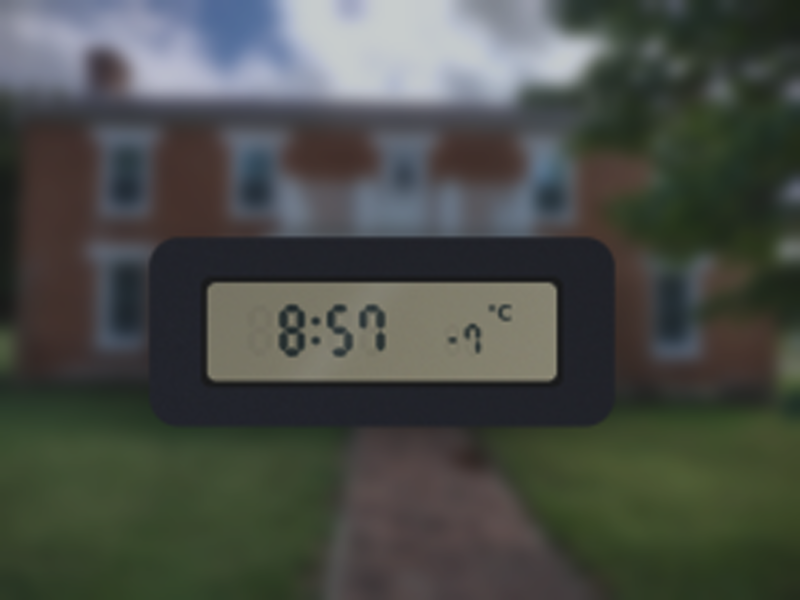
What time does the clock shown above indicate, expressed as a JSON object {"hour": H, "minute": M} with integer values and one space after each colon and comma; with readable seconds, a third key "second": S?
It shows {"hour": 8, "minute": 57}
